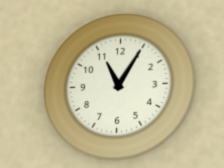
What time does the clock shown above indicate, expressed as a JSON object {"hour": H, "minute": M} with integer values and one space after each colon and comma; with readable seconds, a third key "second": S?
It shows {"hour": 11, "minute": 5}
